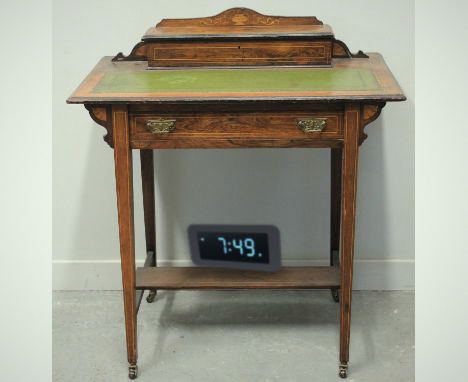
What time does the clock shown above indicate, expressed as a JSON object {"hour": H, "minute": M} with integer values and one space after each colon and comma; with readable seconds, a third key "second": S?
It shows {"hour": 7, "minute": 49}
